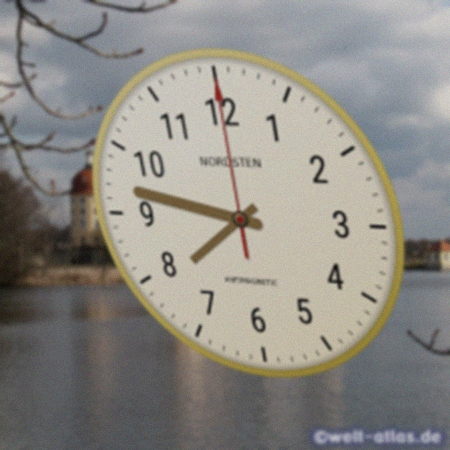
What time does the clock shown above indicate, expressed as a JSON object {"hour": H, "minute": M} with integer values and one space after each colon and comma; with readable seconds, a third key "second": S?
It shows {"hour": 7, "minute": 47, "second": 0}
